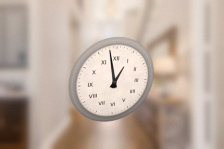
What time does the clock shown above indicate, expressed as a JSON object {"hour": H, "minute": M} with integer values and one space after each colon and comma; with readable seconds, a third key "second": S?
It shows {"hour": 12, "minute": 58}
